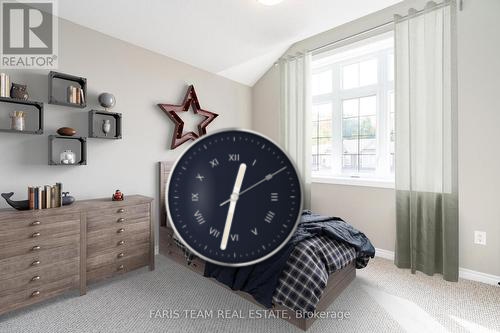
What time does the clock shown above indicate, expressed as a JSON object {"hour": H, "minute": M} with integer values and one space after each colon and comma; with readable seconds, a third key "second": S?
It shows {"hour": 12, "minute": 32, "second": 10}
